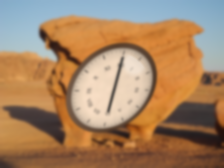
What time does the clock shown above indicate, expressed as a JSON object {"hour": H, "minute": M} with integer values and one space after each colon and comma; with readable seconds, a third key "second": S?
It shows {"hour": 6, "minute": 0}
